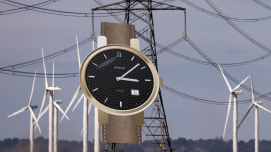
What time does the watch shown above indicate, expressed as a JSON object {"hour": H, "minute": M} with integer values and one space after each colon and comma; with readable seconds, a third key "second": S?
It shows {"hour": 3, "minute": 8}
